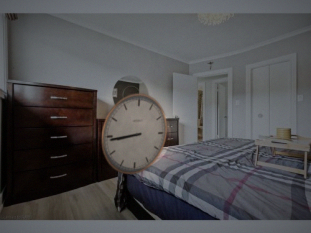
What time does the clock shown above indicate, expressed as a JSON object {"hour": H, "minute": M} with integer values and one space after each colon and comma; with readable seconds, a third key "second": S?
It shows {"hour": 8, "minute": 44}
